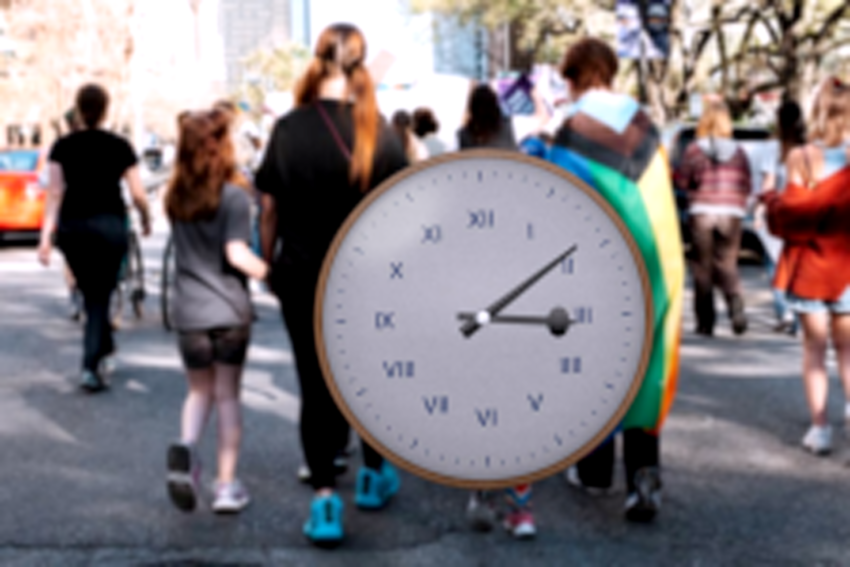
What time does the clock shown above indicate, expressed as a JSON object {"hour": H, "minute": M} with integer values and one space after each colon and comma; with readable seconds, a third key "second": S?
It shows {"hour": 3, "minute": 9}
